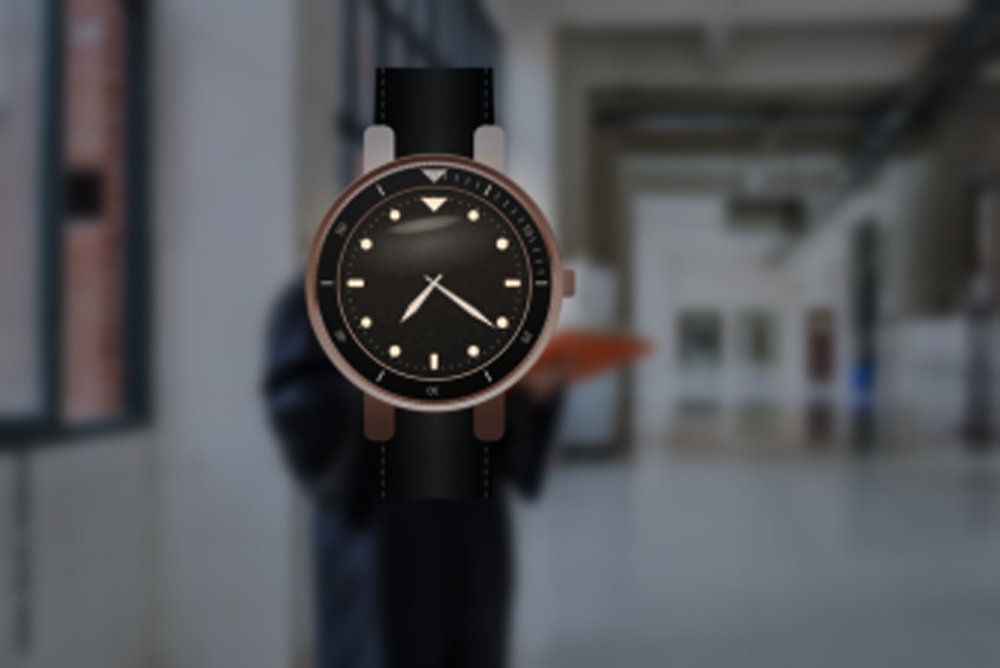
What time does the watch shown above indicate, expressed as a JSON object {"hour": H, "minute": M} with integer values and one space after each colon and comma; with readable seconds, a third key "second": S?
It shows {"hour": 7, "minute": 21}
